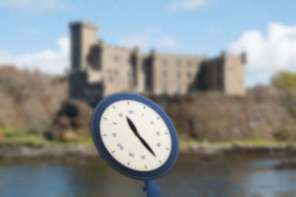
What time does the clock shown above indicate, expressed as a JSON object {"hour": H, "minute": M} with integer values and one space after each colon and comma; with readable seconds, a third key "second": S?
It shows {"hour": 11, "minute": 25}
